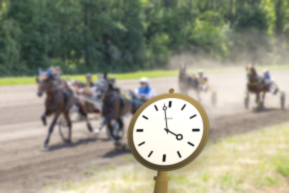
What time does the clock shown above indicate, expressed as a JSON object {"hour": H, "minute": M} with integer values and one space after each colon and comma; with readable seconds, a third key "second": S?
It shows {"hour": 3, "minute": 58}
